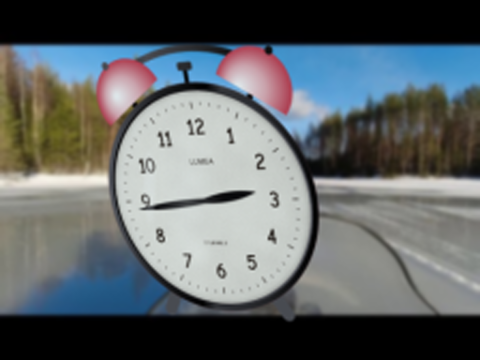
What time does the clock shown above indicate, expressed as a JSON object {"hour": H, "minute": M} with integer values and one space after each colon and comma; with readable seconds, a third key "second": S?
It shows {"hour": 2, "minute": 44}
